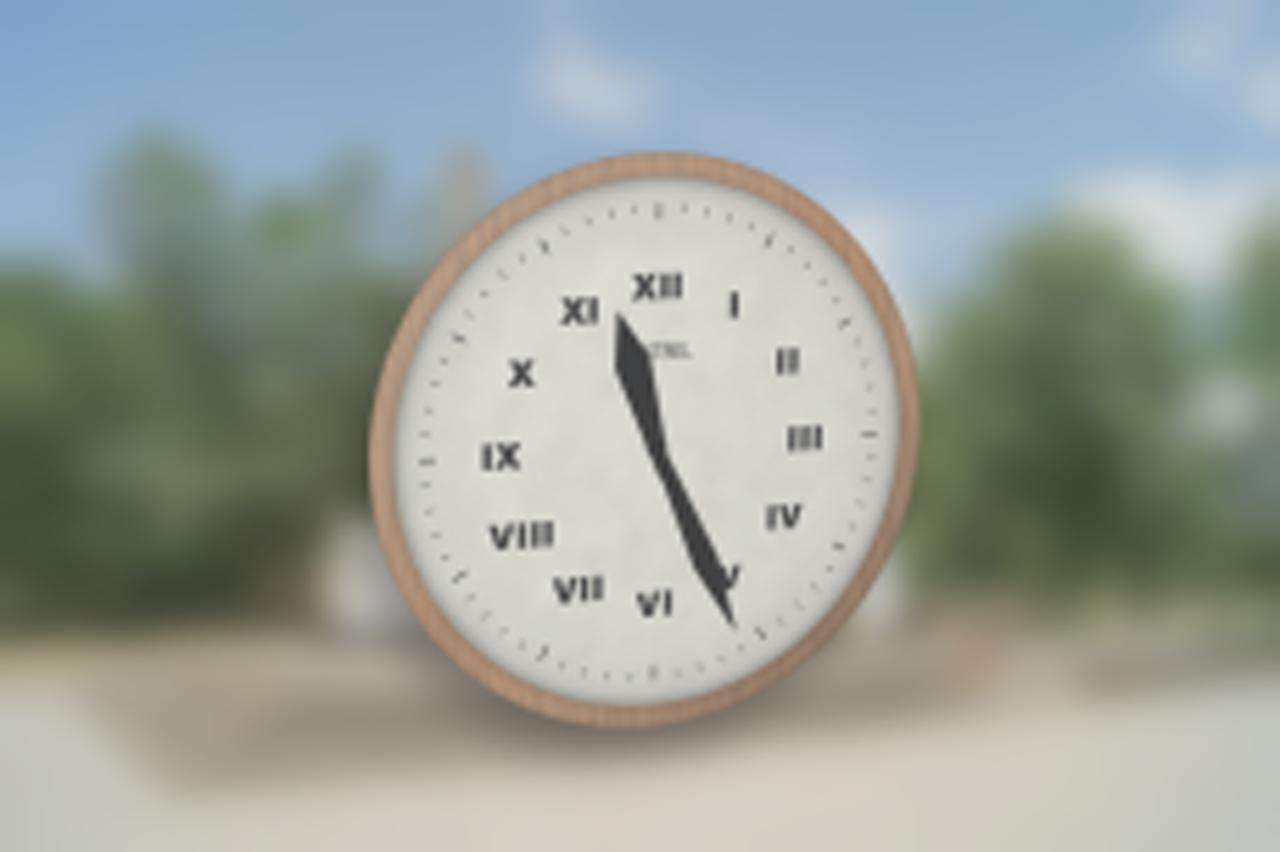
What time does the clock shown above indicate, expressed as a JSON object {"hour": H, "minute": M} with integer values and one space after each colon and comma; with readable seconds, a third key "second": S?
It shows {"hour": 11, "minute": 26}
